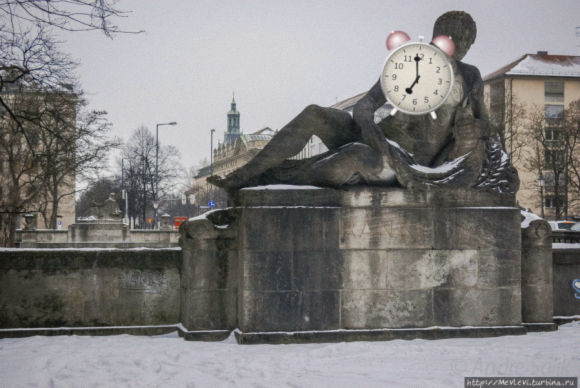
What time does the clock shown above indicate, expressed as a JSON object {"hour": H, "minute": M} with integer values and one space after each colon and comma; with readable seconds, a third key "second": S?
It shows {"hour": 6, "minute": 59}
